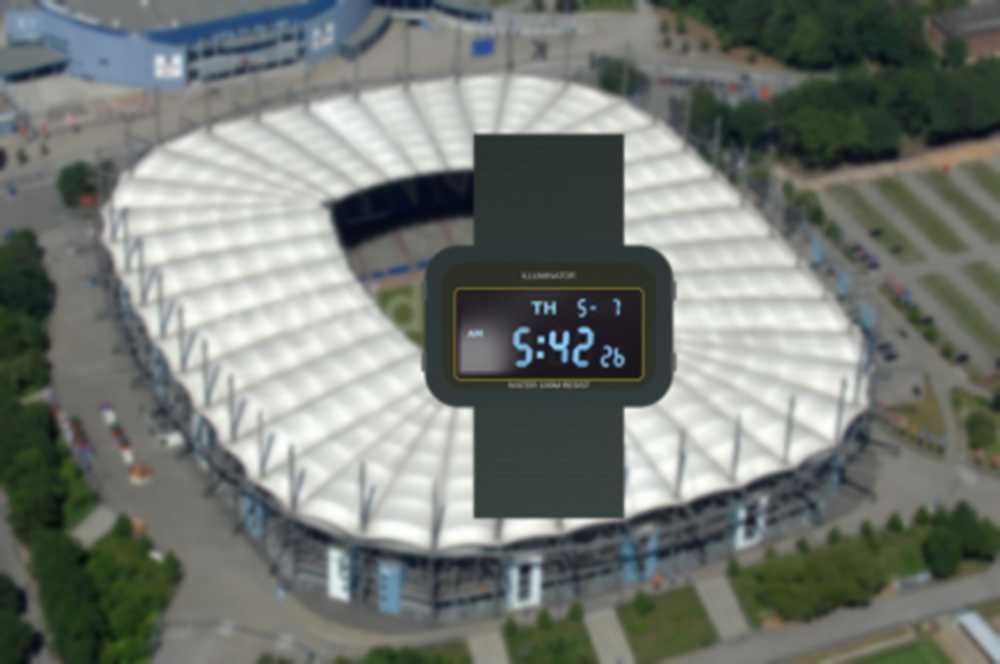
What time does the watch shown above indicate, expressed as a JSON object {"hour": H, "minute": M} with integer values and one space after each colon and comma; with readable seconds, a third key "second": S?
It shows {"hour": 5, "minute": 42, "second": 26}
